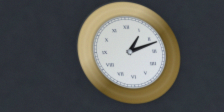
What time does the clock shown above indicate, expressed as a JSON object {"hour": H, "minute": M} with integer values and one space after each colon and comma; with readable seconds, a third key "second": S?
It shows {"hour": 1, "minute": 12}
